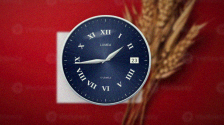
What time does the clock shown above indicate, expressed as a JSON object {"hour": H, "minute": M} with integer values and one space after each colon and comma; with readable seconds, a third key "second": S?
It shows {"hour": 1, "minute": 44}
